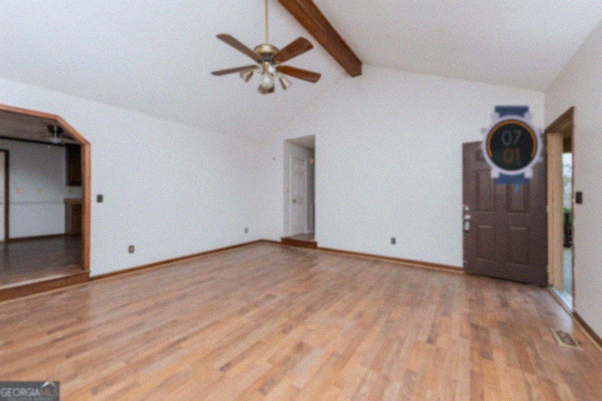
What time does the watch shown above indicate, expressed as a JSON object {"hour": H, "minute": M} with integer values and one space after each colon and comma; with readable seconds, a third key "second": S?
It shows {"hour": 7, "minute": 1}
